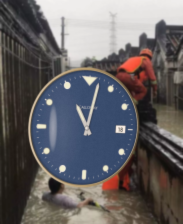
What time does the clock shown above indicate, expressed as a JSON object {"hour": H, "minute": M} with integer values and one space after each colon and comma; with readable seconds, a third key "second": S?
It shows {"hour": 11, "minute": 2}
